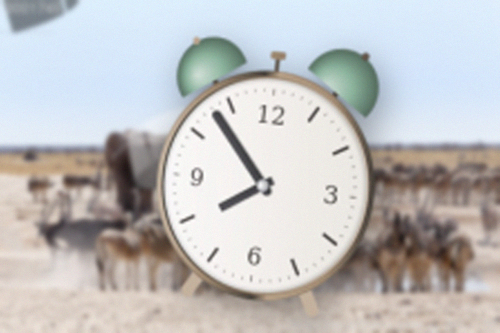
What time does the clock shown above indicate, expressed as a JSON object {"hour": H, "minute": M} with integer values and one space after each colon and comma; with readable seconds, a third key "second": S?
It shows {"hour": 7, "minute": 53}
